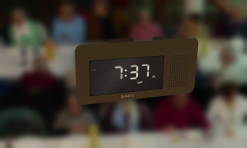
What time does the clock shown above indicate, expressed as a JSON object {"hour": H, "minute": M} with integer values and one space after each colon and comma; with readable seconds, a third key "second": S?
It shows {"hour": 7, "minute": 37}
